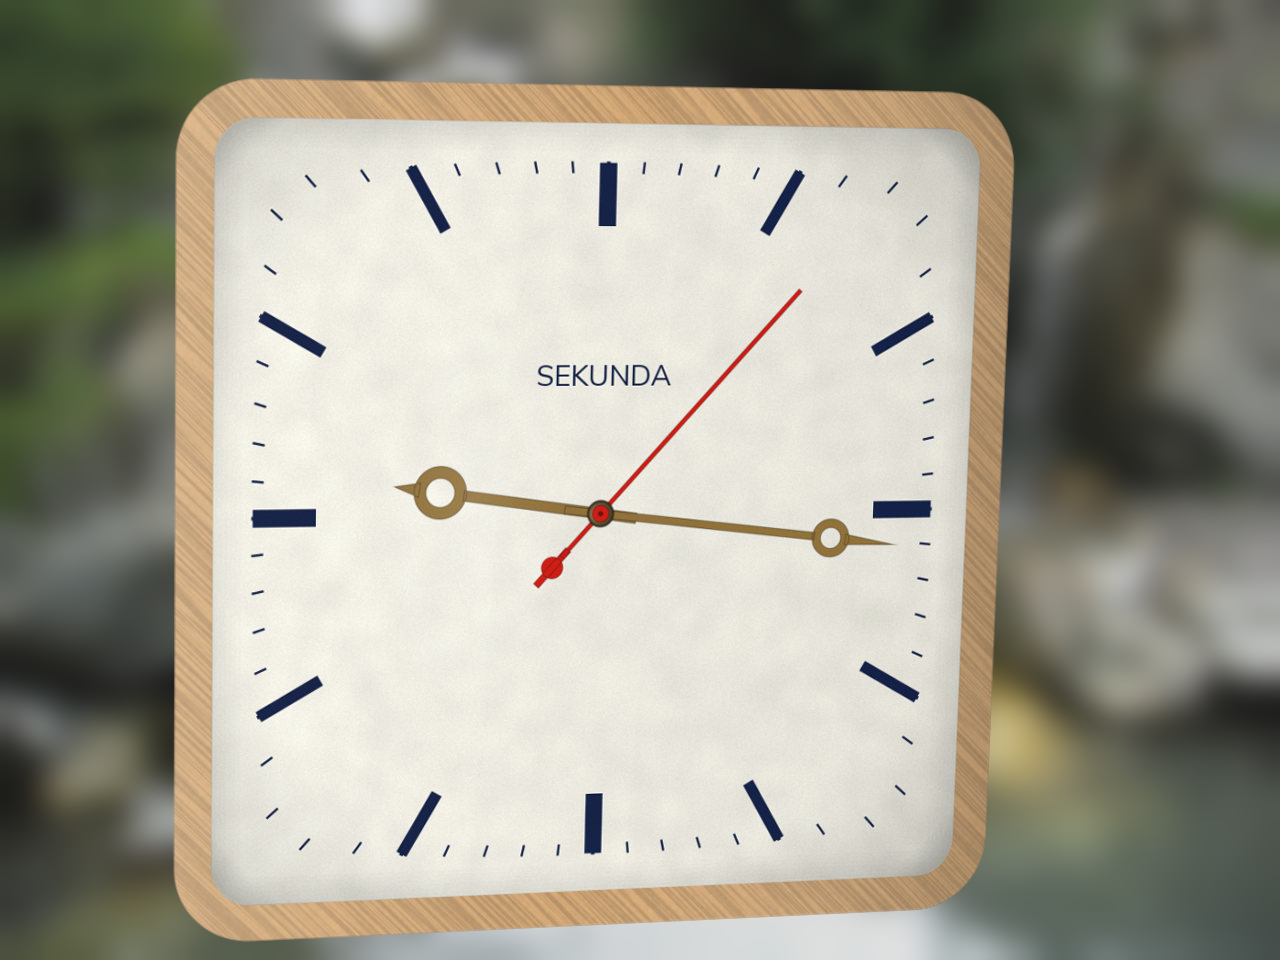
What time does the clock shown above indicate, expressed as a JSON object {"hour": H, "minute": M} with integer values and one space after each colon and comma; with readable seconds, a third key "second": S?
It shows {"hour": 9, "minute": 16, "second": 7}
